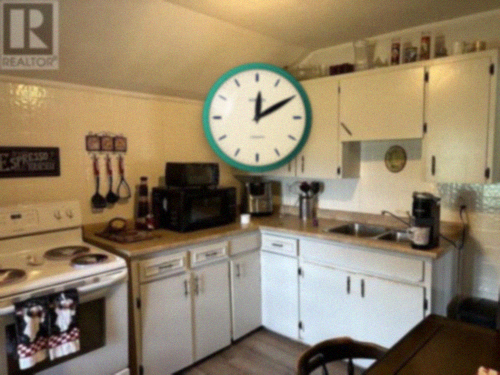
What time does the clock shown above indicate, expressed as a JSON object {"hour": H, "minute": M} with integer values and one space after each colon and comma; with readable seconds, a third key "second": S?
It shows {"hour": 12, "minute": 10}
